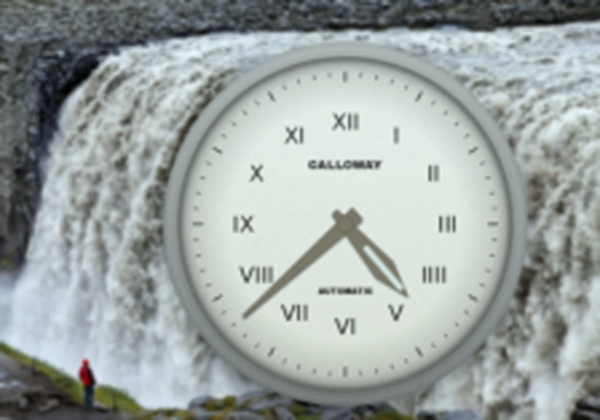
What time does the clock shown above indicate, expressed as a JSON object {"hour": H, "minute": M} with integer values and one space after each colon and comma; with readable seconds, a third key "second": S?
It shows {"hour": 4, "minute": 38}
